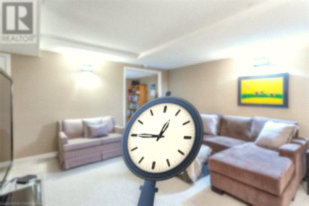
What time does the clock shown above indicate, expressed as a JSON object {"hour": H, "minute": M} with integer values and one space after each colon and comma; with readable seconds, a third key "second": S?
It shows {"hour": 12, "minute": 45}
